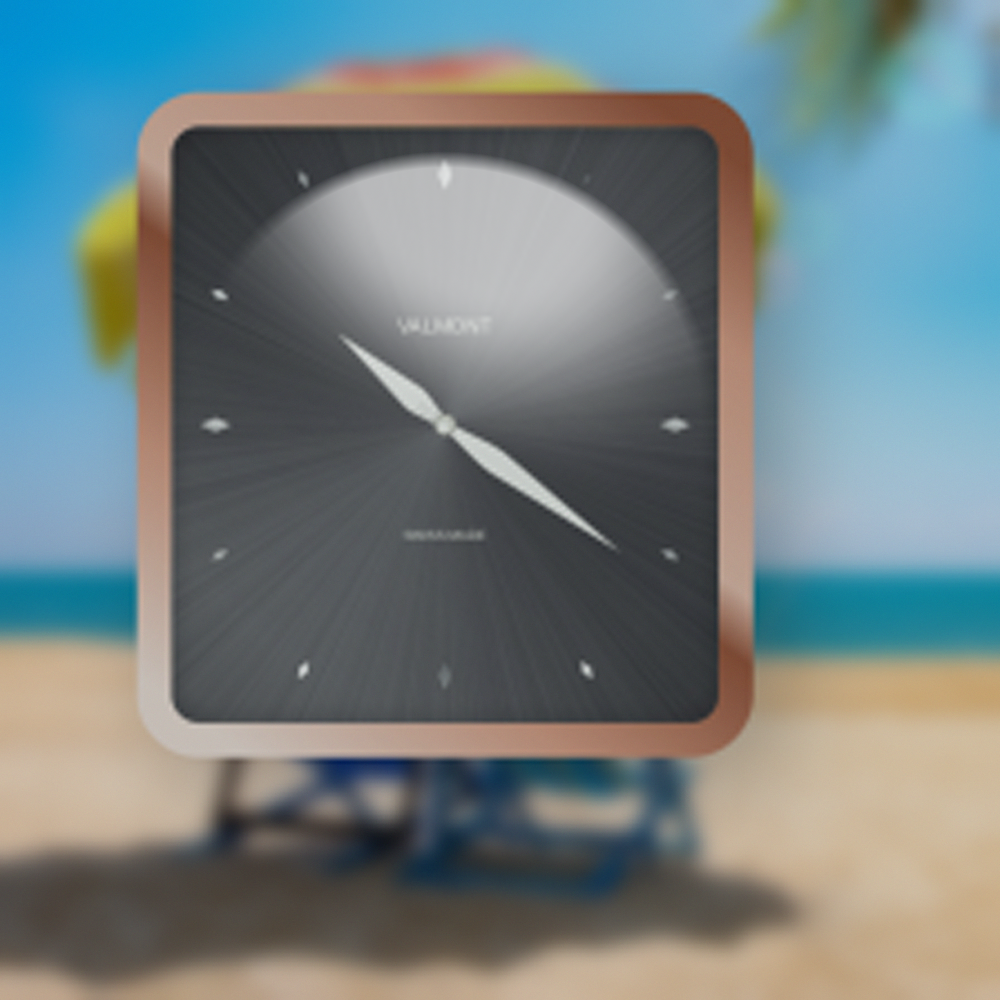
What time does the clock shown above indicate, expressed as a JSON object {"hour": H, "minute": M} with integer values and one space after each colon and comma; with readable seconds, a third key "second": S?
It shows {"hour": 10, "minute": 21}
